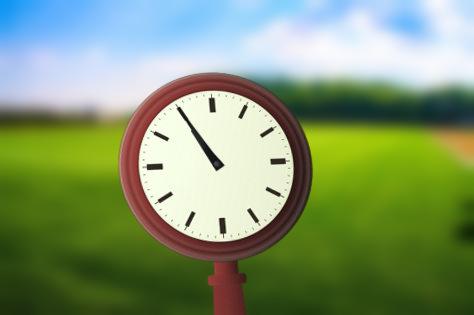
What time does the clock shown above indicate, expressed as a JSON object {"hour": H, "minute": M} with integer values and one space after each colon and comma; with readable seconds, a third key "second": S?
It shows {"hour": 10, "minute": 55}
